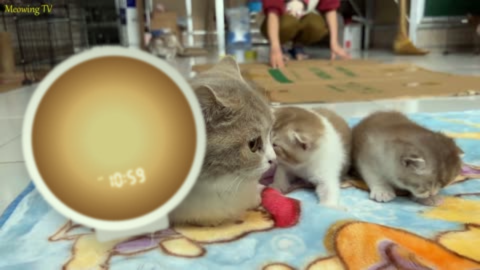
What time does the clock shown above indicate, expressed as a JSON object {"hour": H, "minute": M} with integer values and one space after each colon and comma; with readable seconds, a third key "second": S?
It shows {"hour": 10, "minute": 59}
